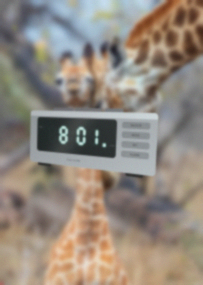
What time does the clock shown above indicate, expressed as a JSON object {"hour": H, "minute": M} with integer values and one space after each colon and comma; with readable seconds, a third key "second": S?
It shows {"hour": 8, "minute": 1}
